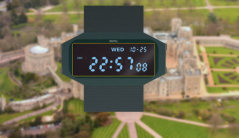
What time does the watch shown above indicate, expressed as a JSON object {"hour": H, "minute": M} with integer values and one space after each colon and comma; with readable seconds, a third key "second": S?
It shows {"hour": 22, "minute": 57, "second": 8}
